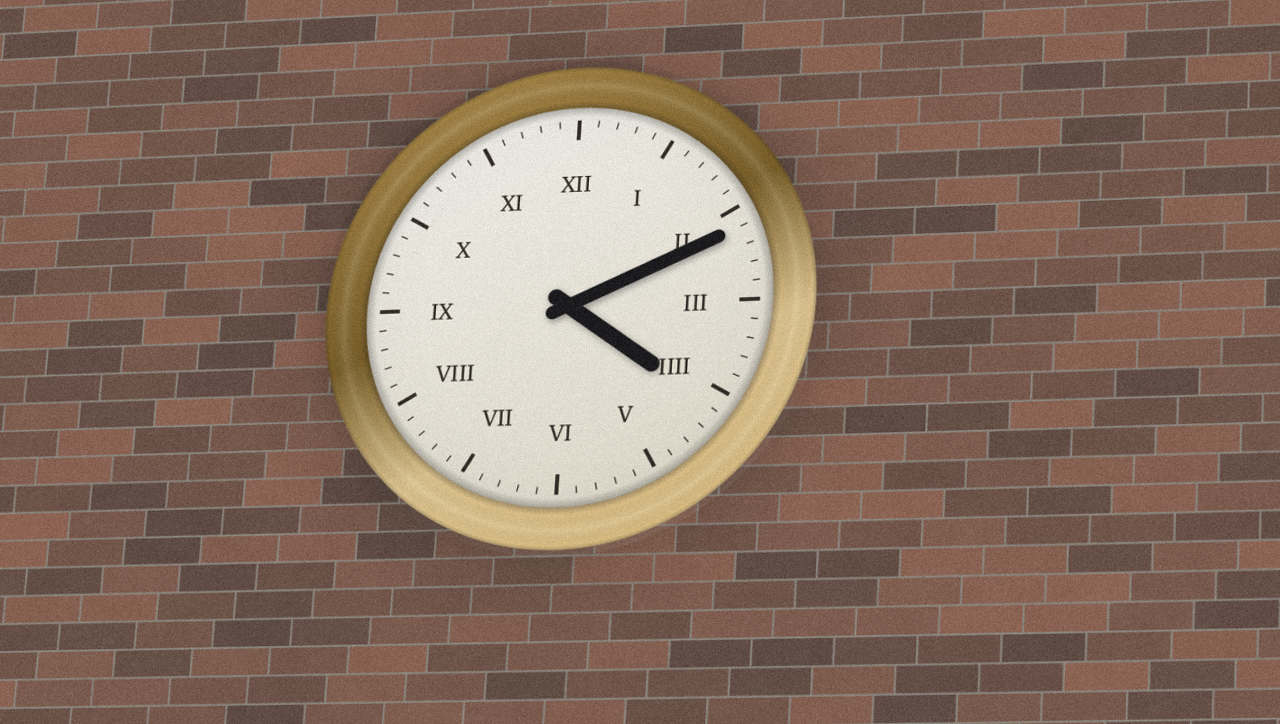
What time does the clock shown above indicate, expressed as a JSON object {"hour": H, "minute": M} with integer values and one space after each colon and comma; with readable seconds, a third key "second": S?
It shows {"hour": 4, "minute": 11}
